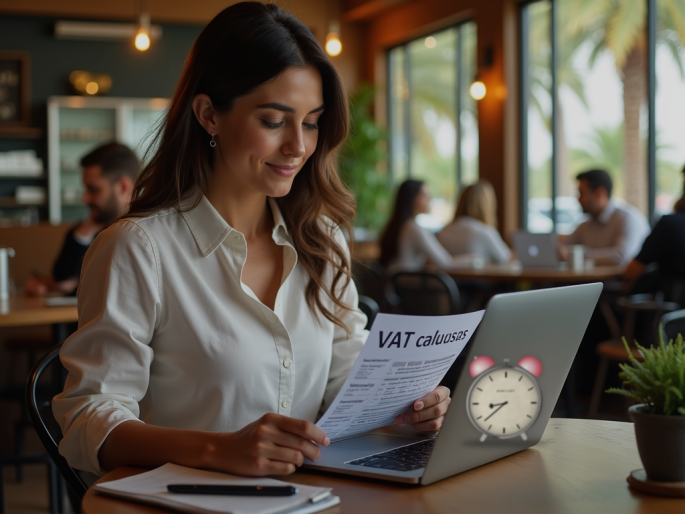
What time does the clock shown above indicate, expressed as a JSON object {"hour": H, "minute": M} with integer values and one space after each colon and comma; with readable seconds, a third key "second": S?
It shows {"hour": 8, "minute": 38}
